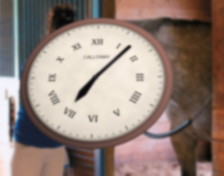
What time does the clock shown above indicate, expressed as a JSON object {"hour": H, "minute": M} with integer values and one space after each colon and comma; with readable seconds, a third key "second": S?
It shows {"hour": 7, "minute": 7}
